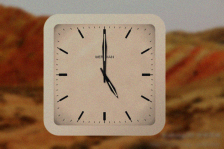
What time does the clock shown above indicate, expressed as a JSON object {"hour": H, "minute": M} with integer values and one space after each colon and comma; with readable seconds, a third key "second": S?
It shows {"hour": 5, "minute": 0}
